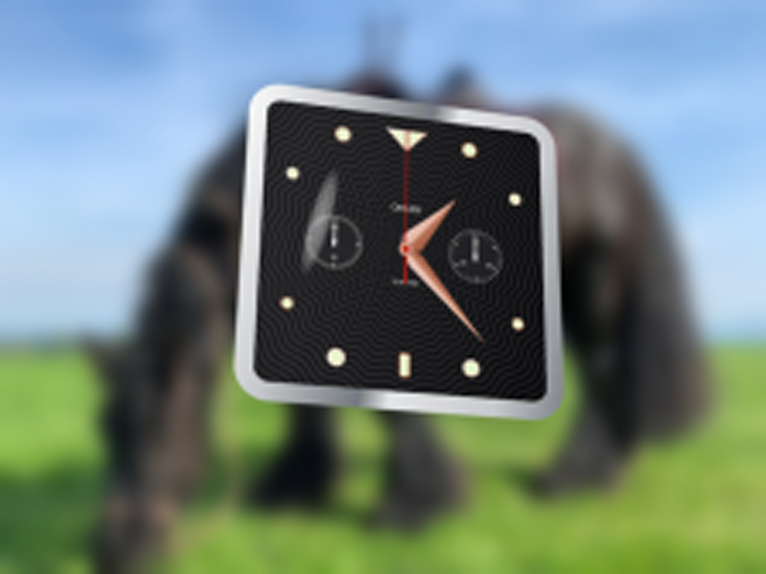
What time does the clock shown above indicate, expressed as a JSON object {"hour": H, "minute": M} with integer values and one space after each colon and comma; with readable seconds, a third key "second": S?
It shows {"hour": 1, "minute": 23}
